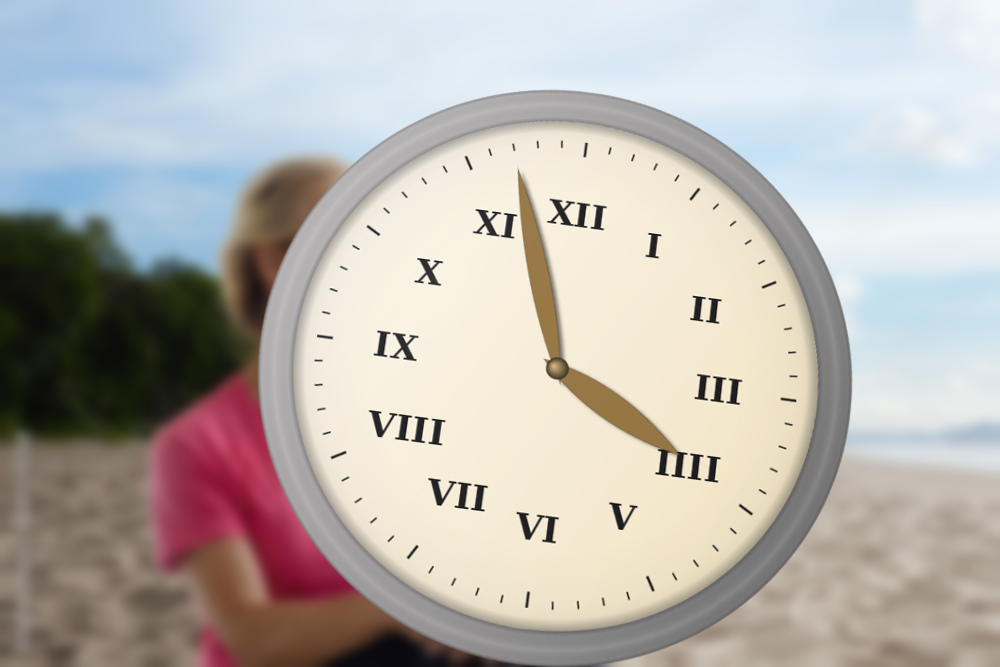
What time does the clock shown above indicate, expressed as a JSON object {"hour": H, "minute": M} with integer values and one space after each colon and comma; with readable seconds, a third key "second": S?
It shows {"hour": 3, "minute": 57}
